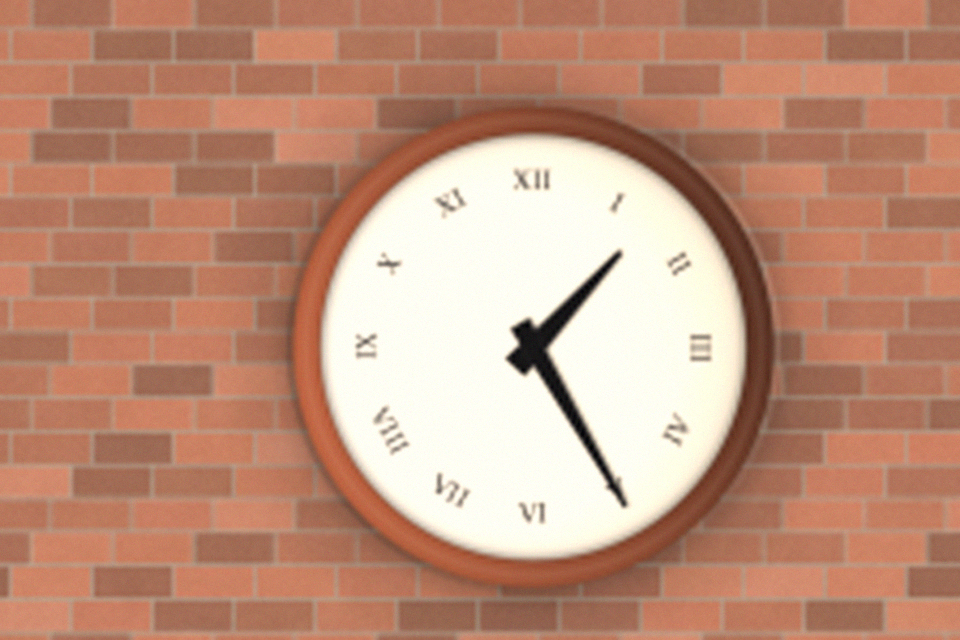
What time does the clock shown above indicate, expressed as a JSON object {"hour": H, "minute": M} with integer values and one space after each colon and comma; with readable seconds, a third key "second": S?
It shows {"hour": 1, "minute": 25}
